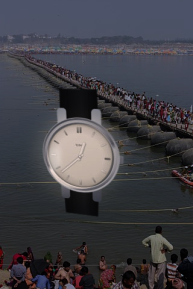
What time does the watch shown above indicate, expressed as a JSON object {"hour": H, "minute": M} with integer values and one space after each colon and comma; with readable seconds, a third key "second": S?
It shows {"hour": 12, "minute": 38}
